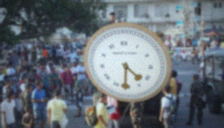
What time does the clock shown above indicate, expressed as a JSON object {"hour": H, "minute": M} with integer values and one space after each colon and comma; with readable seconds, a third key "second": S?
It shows {"hour": 4, "minute": 31}
